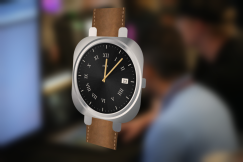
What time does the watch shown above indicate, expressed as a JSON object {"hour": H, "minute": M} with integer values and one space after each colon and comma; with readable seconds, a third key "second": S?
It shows {"hour": 12, "minute": 7}
